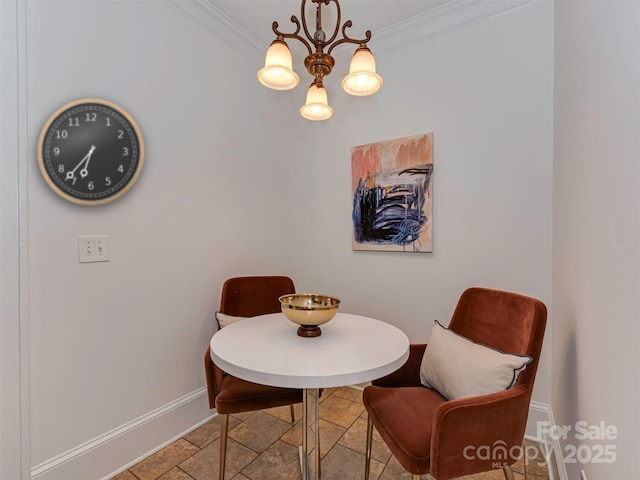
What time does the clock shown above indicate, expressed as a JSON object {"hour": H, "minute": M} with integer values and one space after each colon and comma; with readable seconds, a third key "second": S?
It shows {"hour": 6, "minute": 37}
